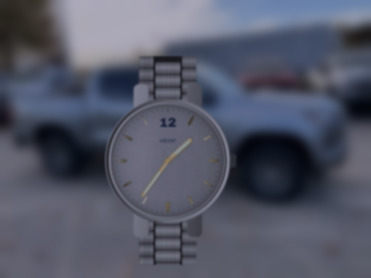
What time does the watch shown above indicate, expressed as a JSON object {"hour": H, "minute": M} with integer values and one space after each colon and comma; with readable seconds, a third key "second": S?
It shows {"hour": 1, "minute": 36}
